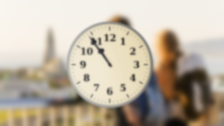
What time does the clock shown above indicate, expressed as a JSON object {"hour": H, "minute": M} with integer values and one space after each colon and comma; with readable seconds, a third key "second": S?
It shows {"hour": 10, "minute": 54}
